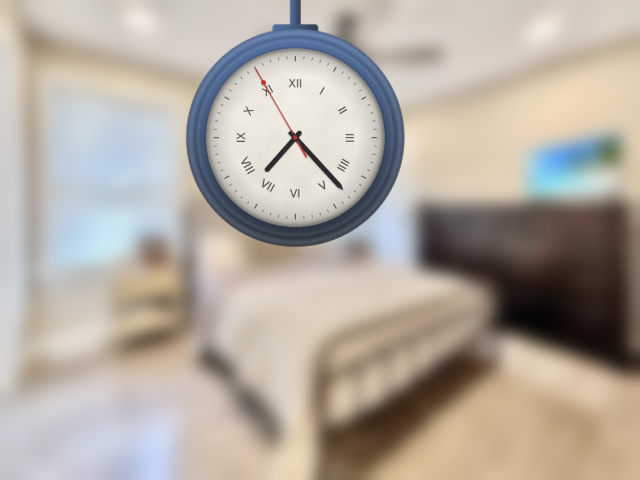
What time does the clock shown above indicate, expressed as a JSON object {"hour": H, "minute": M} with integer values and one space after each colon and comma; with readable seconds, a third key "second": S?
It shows {"hour": 7, "minute": 22, "second": 55}
